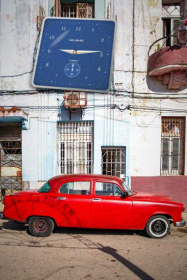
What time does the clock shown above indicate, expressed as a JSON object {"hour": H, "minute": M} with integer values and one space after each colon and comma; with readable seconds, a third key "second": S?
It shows {"hour": 9, "minute": 14}
